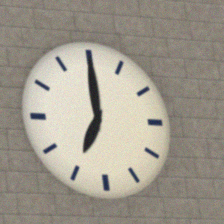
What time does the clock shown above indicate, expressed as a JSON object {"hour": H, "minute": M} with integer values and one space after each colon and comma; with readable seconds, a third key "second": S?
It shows {"hour": 7, "minute": 0}
